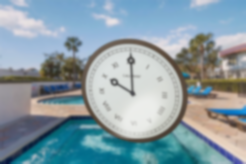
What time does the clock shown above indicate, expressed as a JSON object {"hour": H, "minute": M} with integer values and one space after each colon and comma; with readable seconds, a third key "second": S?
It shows {"hour": 10, "minute": 0}
